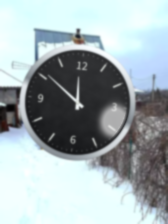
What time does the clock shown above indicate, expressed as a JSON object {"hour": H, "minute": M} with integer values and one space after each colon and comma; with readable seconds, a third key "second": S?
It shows {"hour": 11, "minute": 51}
